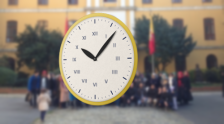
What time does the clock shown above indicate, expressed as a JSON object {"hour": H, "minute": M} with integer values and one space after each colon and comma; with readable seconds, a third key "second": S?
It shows {"hour": 10, "minute": 7}
